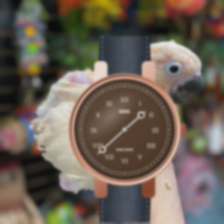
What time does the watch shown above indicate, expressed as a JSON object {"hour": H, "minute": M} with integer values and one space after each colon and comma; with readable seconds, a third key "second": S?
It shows {"hour": 1, "minute": 38}
